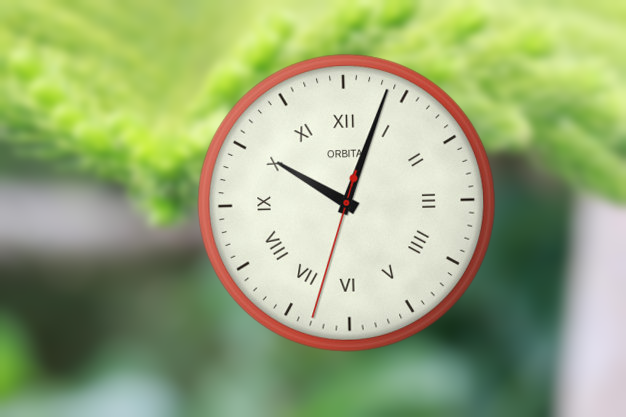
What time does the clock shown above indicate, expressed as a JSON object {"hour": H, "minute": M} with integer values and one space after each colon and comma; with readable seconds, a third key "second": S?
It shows {"hour": 10, "minute": 3, "second": 33}
